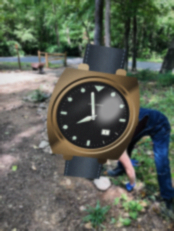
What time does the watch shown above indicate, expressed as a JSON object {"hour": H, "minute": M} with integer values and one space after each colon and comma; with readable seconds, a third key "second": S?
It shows {"hour": 7, "minute": 58}
